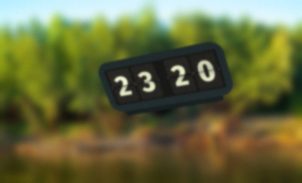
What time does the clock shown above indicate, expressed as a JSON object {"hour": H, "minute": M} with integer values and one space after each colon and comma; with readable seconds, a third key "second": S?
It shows {"hour": 23, "minute": 20}
